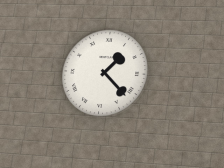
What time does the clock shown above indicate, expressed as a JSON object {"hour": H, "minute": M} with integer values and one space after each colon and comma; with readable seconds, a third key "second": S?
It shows {"hour": 1, "minute": 22}
